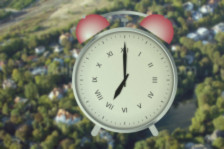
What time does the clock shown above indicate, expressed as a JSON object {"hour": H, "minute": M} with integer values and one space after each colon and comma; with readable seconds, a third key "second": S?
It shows {"hour": 7, "minute": 0}
